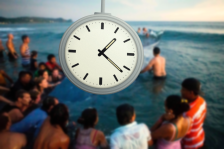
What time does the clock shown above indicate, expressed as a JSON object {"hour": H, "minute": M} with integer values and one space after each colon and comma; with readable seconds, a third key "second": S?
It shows {"hour": 1, "minute": 22}
